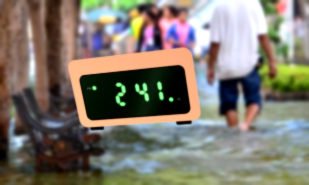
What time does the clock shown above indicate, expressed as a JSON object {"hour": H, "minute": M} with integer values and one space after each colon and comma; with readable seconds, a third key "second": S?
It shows {"hour": 2, "minute": 41}
